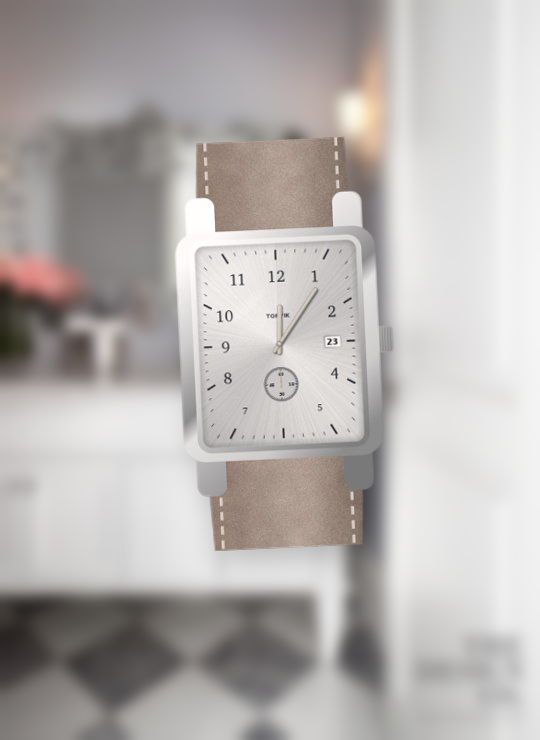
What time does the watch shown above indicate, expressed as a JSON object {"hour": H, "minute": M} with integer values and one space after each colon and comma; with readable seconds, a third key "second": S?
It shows {"hour": 12, "minute": 6}
